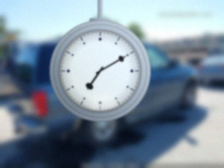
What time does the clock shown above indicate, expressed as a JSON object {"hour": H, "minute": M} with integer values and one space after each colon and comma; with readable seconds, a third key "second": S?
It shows {"hour": 7, "minute": 10}
